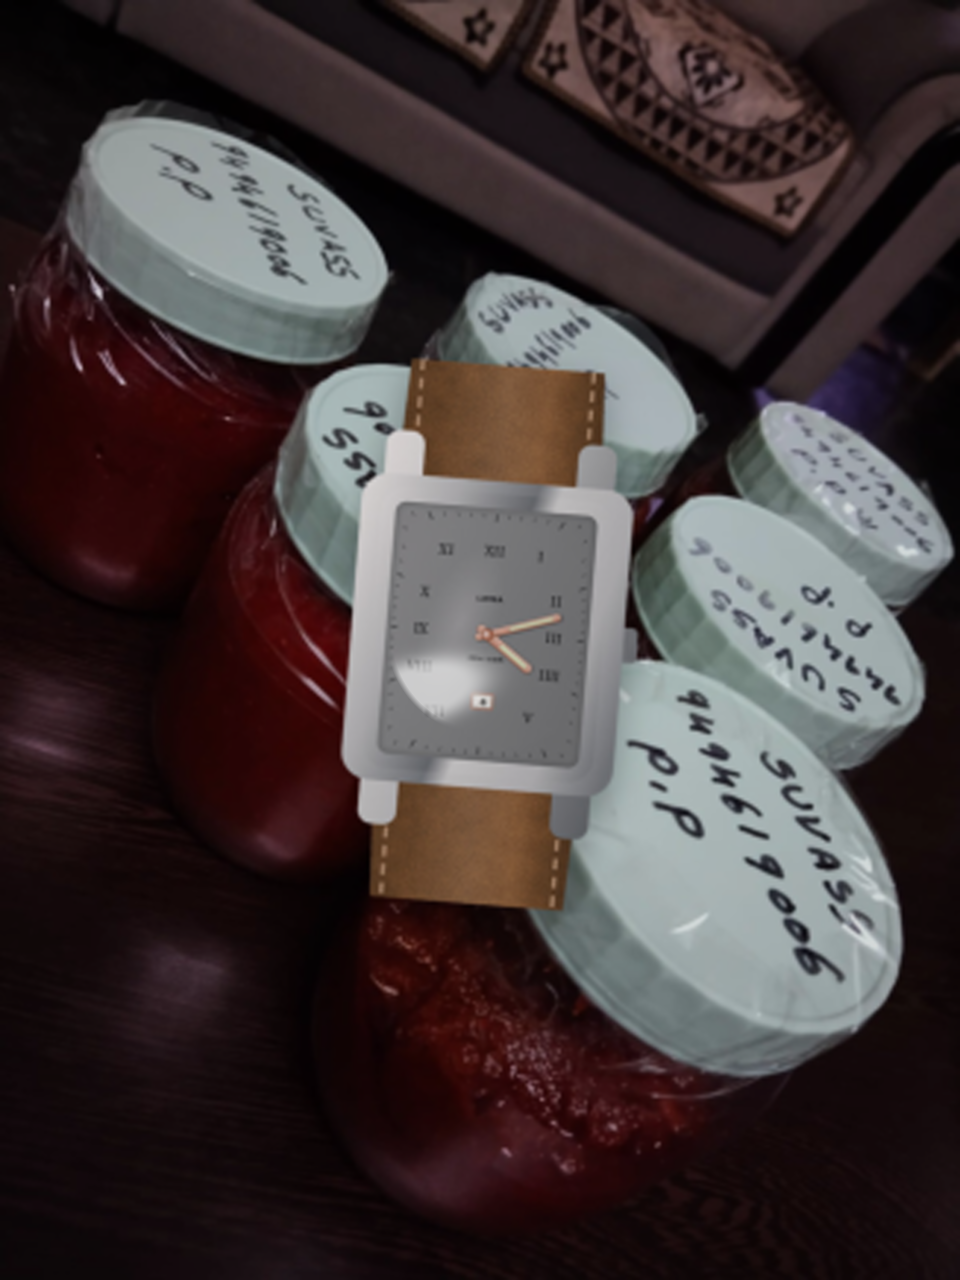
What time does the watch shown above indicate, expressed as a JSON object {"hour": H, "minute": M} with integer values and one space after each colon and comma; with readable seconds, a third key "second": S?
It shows {"hour": 4, "minute": 12}
